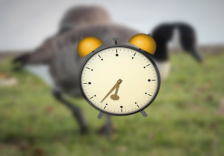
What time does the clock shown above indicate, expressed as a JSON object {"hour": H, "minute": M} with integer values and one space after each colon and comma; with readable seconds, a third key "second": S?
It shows {"hour": 6, "minute": 37}
